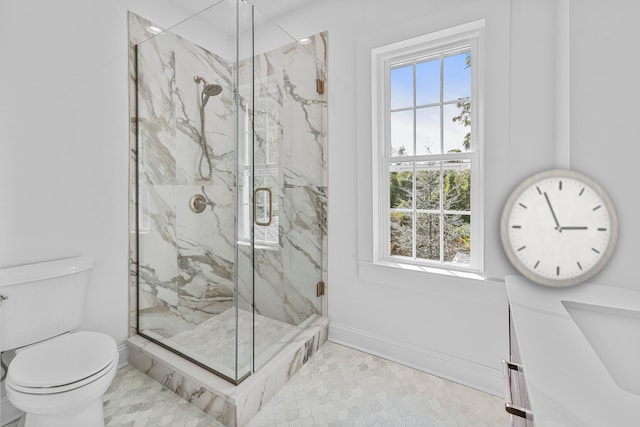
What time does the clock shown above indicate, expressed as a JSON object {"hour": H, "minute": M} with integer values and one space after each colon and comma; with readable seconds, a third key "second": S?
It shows {"hour": 2, "minute": 56}
